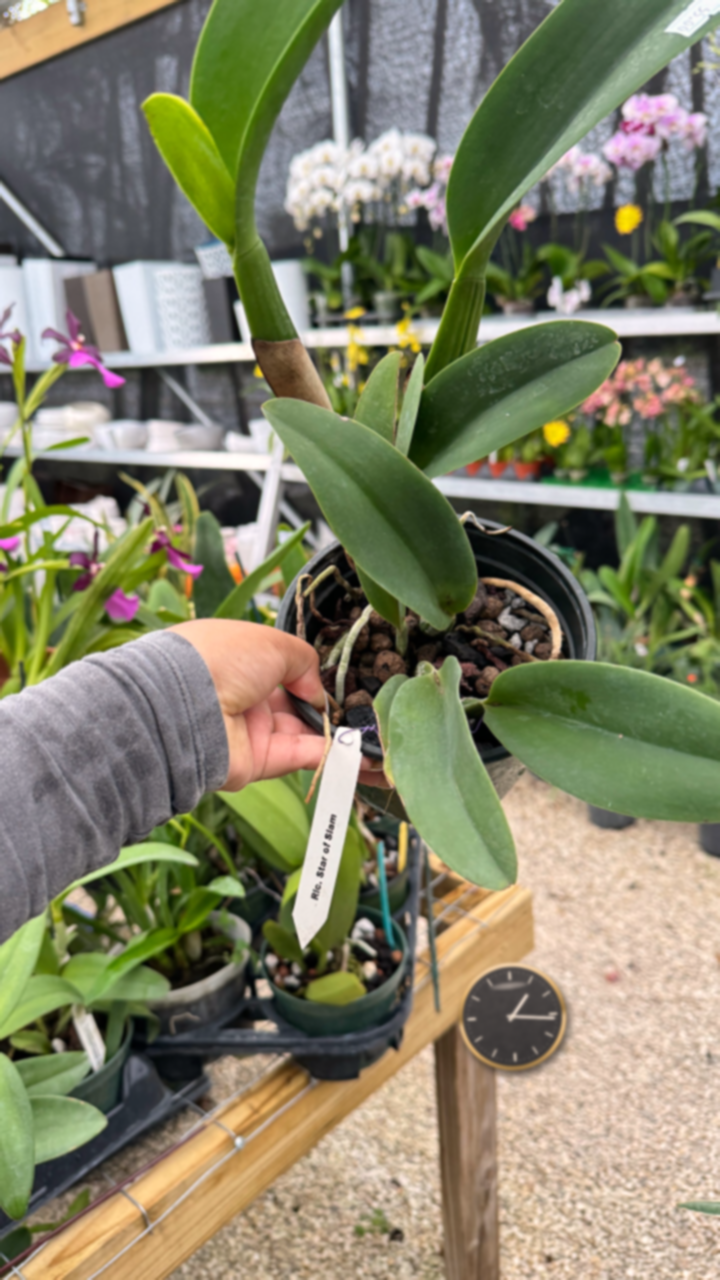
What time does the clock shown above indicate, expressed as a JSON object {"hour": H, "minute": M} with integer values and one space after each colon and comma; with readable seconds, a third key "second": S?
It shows {"hour": 1, "minute": 16}
